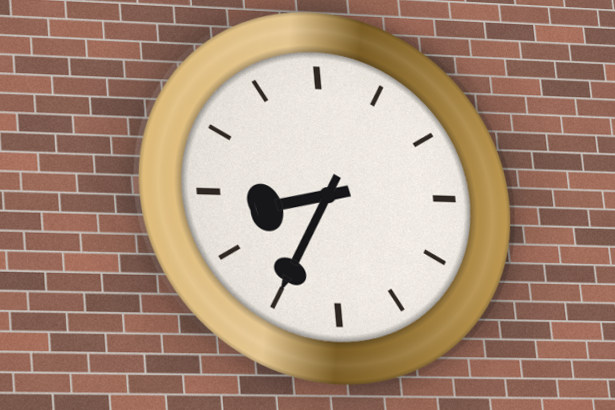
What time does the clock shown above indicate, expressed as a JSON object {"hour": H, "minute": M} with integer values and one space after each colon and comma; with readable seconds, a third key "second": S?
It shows {"hour": 8, "minute": 35}
